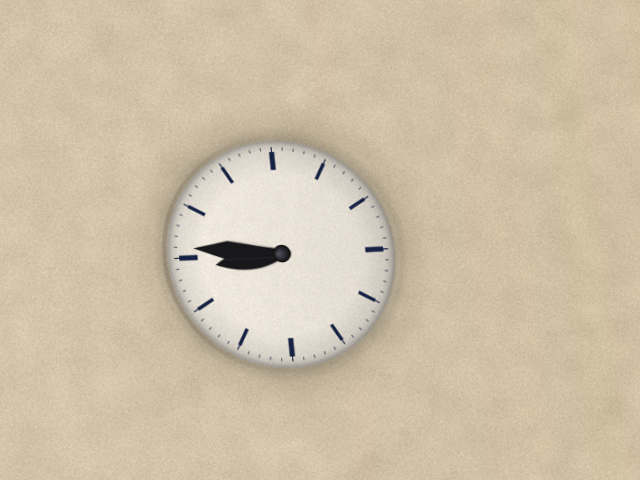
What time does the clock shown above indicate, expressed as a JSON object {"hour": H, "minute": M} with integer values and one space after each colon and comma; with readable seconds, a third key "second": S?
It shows {"hour": 8, "minute": 46}
